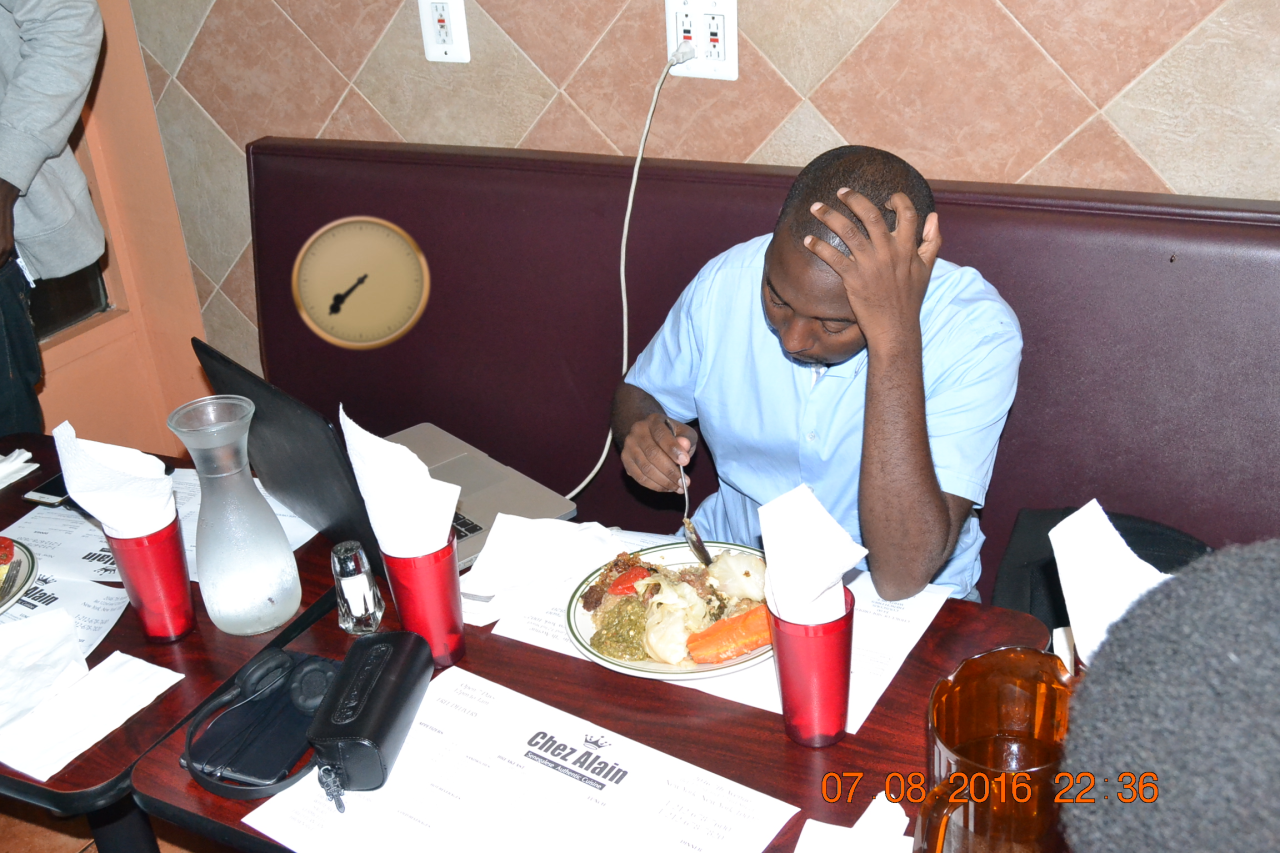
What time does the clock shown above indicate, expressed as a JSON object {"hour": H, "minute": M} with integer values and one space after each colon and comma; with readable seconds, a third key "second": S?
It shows {"hour": 7, "minute": 37}
